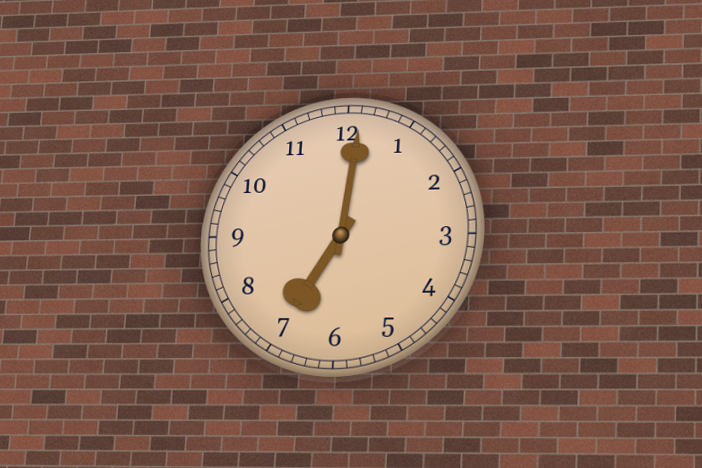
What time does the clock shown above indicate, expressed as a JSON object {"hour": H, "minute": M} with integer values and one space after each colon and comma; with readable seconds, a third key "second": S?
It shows {"hour": 7, "minute": 1}
